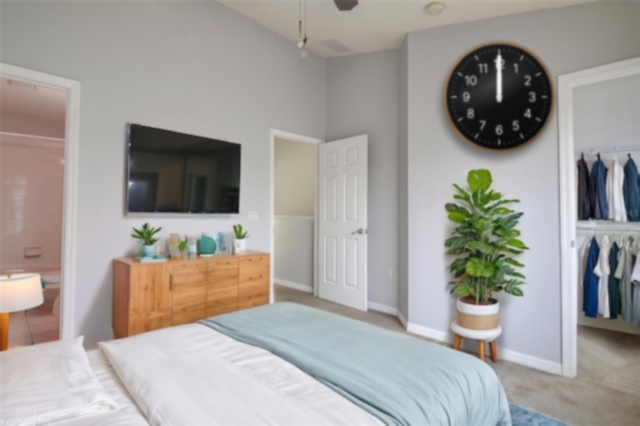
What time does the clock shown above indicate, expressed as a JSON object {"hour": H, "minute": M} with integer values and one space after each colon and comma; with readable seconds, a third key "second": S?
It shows {"hour": 12, "minute": 0}
